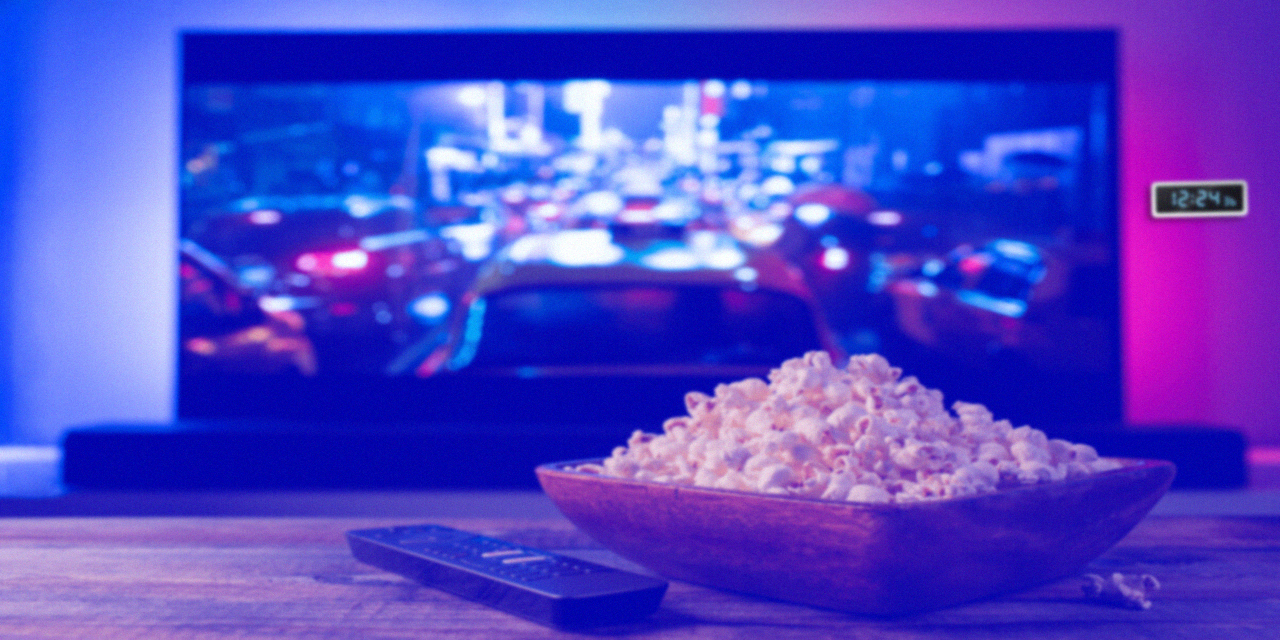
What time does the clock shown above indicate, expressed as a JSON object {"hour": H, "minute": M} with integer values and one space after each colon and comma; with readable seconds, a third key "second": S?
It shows {"hour": 12, "minute": 24}
